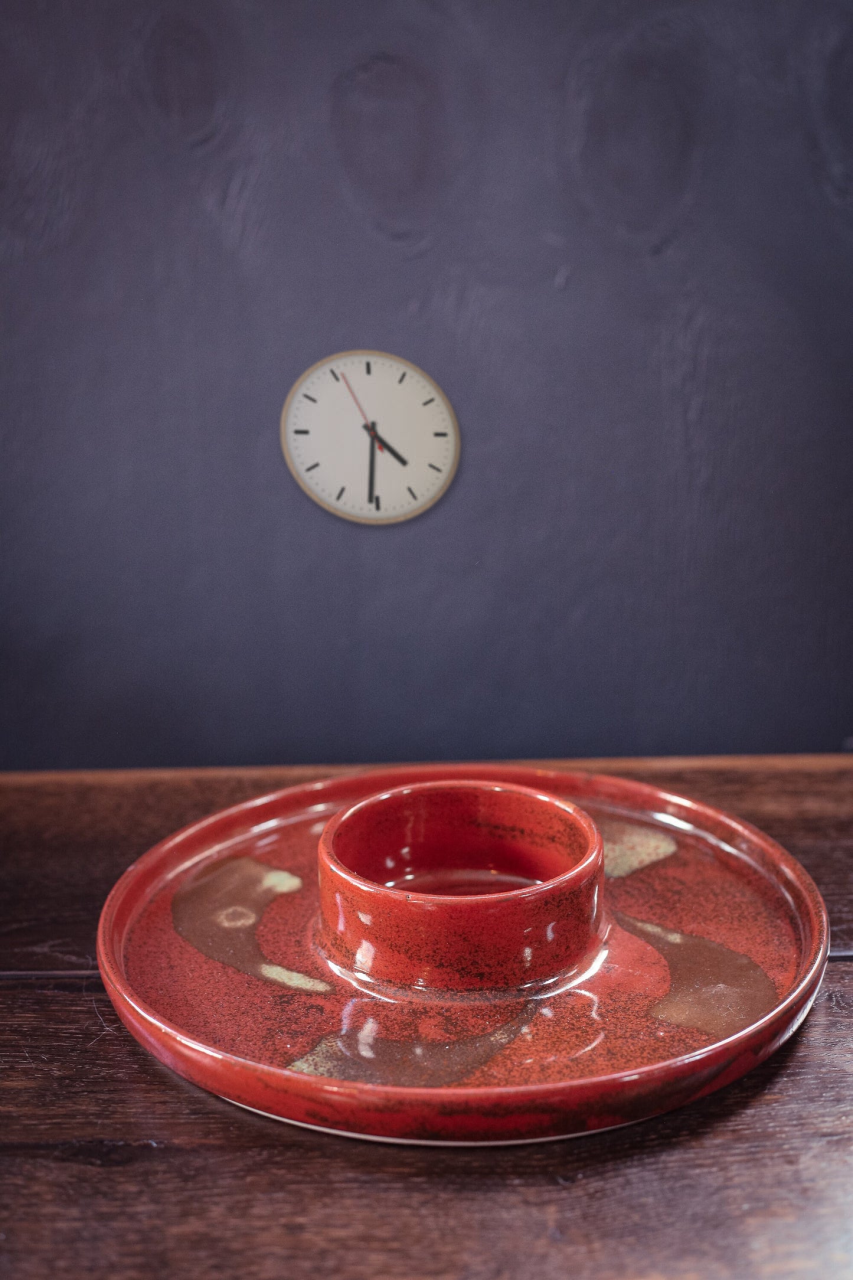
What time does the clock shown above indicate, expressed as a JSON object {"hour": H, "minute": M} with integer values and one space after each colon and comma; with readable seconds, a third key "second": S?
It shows {"hour": 4, "minute": 30, "second": 56}
